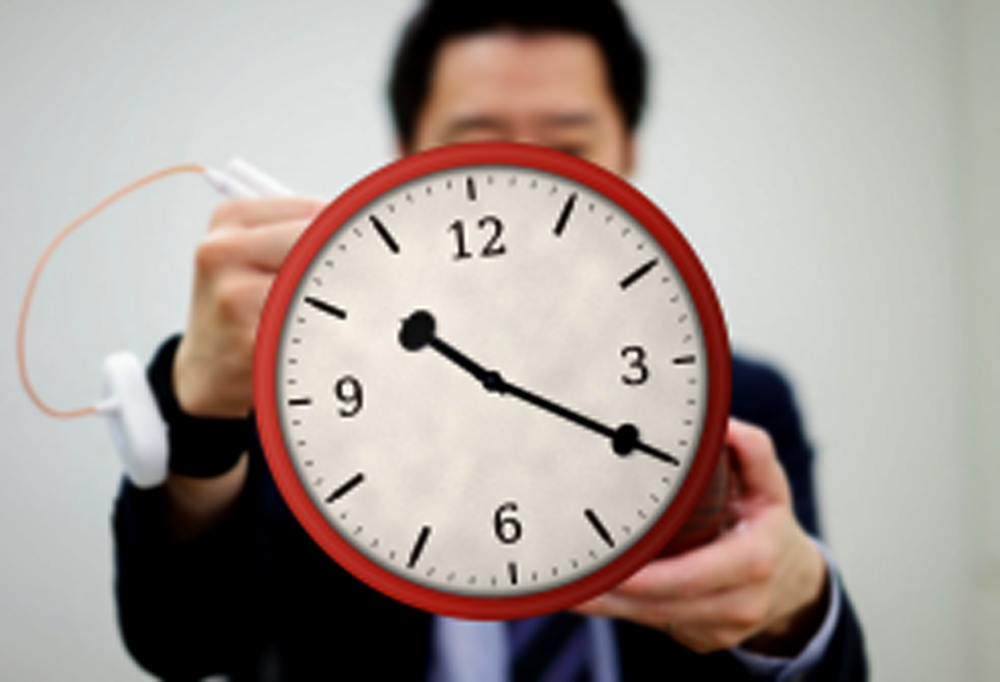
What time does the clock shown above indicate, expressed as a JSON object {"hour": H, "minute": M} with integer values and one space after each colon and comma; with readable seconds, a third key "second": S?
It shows {"hour": 10, "minute": 20}
